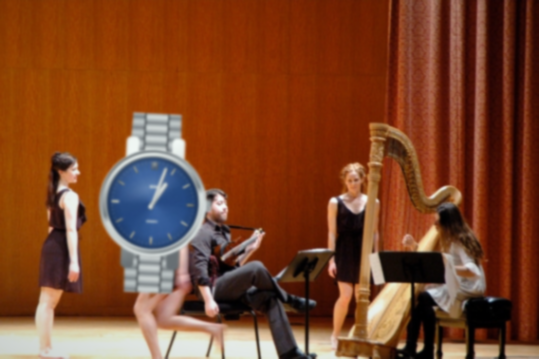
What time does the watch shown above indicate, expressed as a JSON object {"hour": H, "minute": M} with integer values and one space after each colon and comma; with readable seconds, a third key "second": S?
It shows {"hour": 1, "minute": 3}
